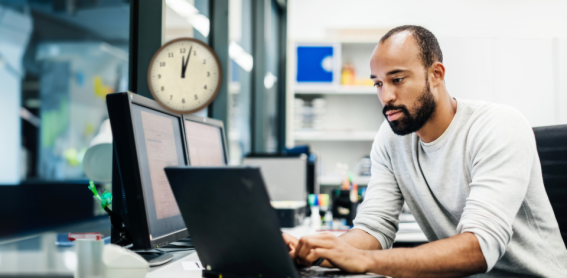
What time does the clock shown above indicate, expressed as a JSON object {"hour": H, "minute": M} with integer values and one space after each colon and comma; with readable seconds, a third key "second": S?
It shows {"hour": 12, "minute": 3}
